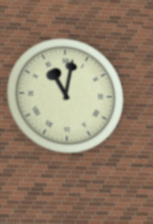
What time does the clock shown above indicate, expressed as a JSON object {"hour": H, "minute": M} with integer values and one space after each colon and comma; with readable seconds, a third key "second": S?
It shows {"hour": 11, "minute": 2}
